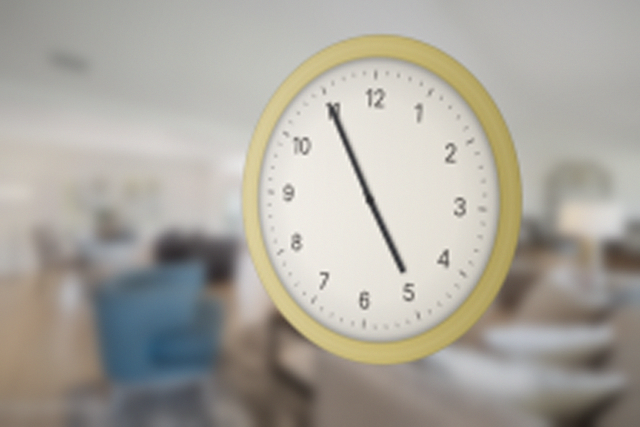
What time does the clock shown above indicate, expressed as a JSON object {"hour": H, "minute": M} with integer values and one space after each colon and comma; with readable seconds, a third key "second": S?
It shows {"hour": 4, "minute": 55}
